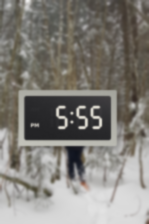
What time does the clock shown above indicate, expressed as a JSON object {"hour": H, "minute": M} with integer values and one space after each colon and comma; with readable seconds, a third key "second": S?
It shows {"hour": 5, "minute": 55}
